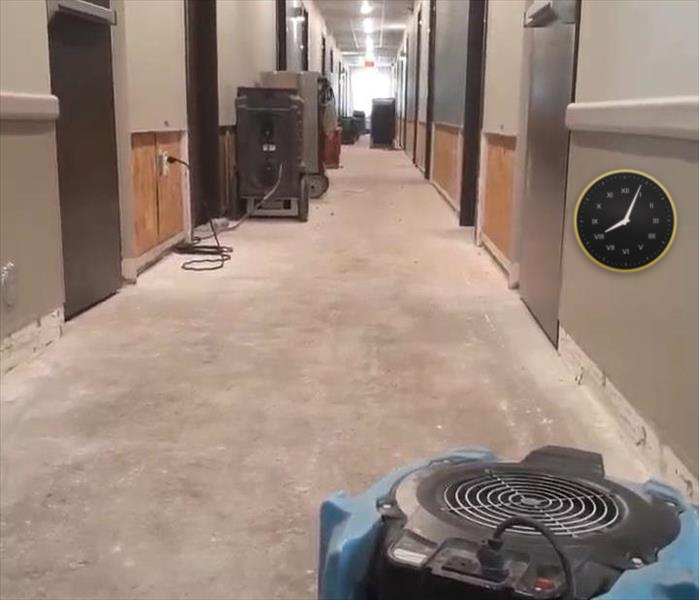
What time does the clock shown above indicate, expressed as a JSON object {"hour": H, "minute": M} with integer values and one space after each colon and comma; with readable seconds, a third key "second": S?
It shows {"hour": 8, "minute": 4}
